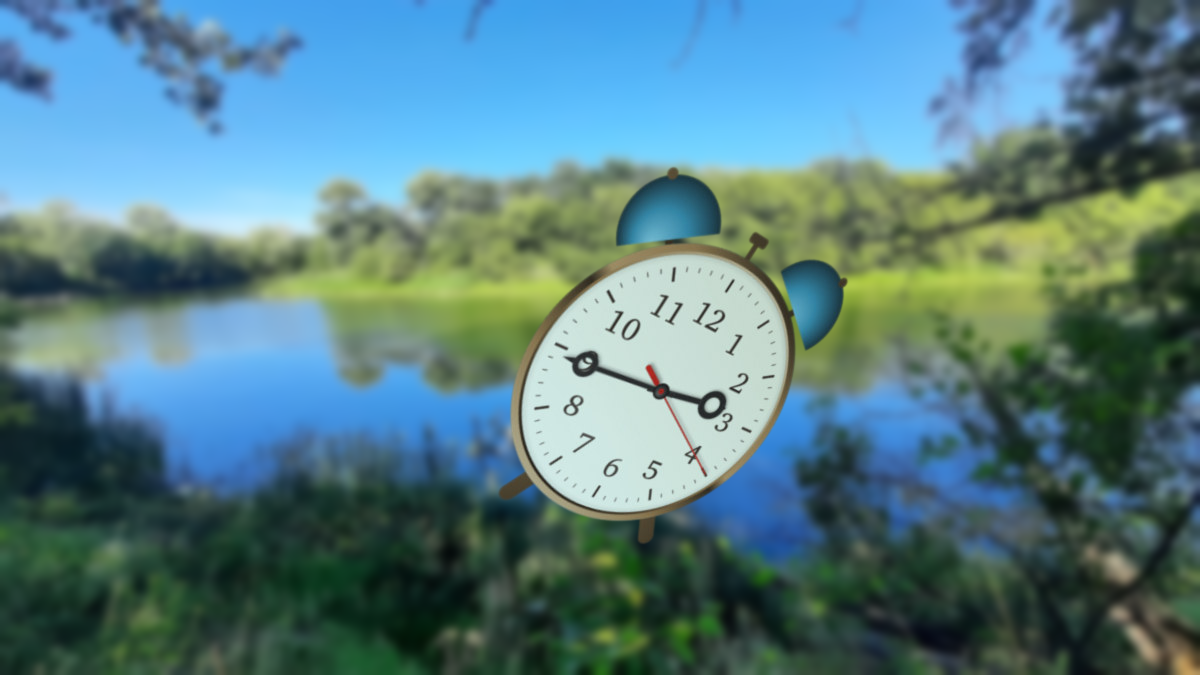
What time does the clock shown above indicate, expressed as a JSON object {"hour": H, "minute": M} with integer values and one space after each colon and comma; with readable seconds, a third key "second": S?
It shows {"hour": 2, "minute": 44, "second": 20}
